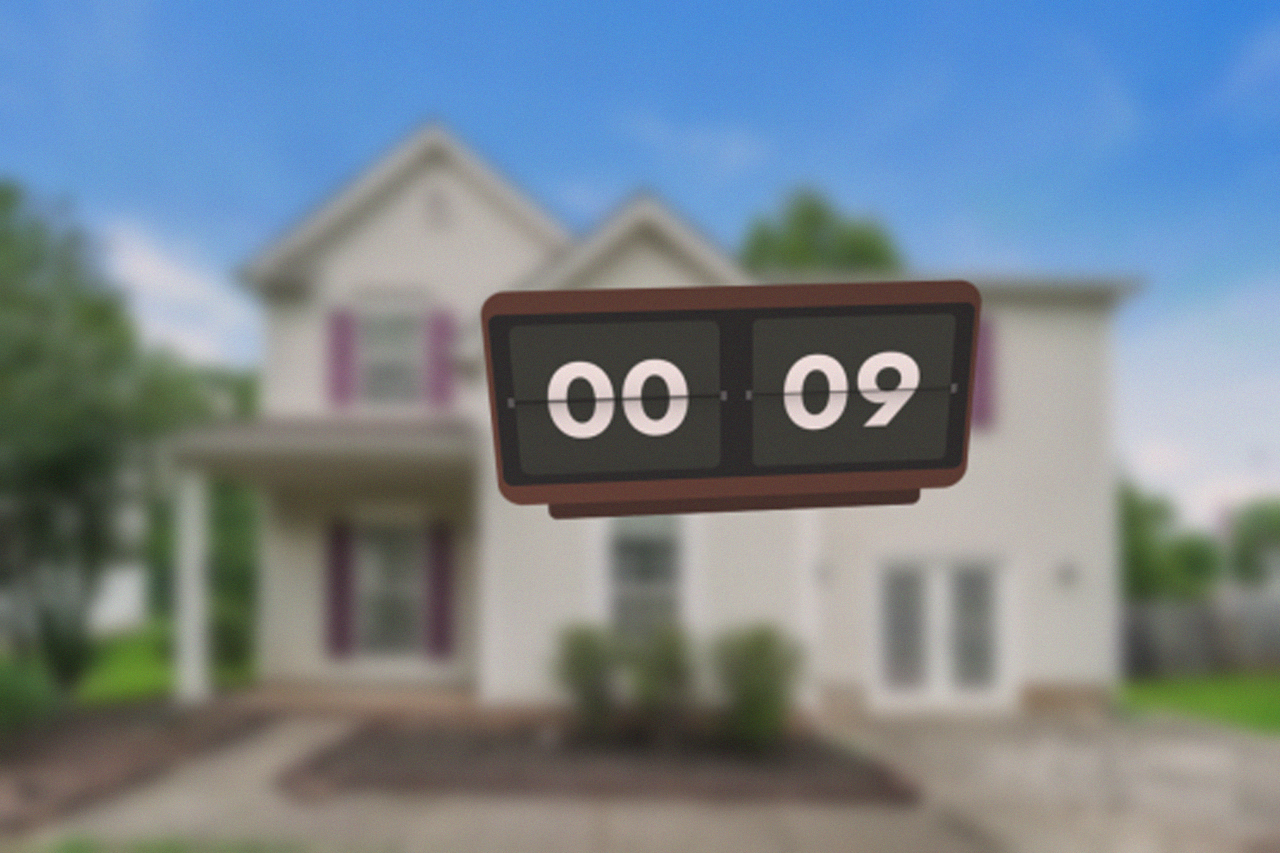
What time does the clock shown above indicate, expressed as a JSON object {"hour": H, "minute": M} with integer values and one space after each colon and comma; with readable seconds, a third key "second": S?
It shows {"hour": 0, "minute": 9}
